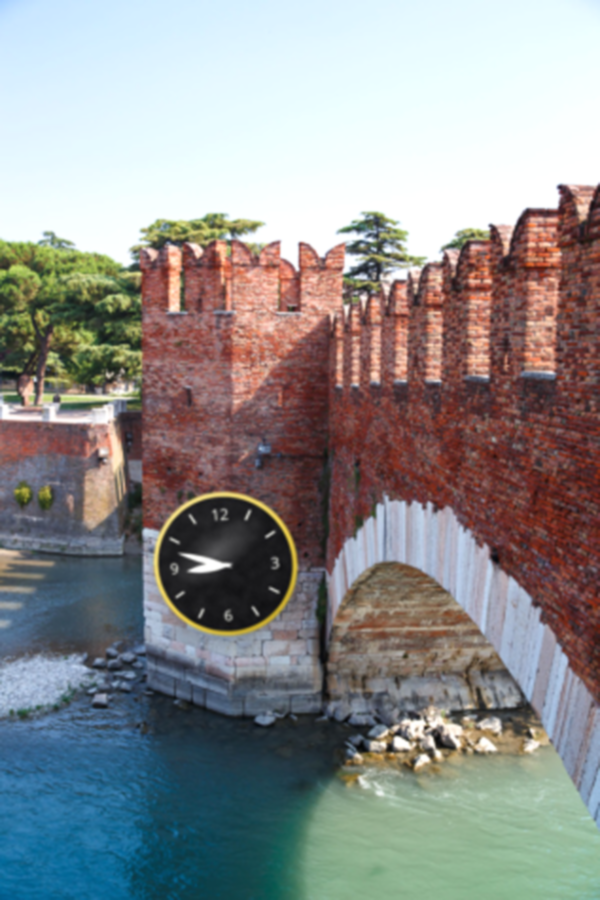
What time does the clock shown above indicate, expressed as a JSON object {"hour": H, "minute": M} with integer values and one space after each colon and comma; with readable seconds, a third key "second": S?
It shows {"hour": 8, "minute": 48}
